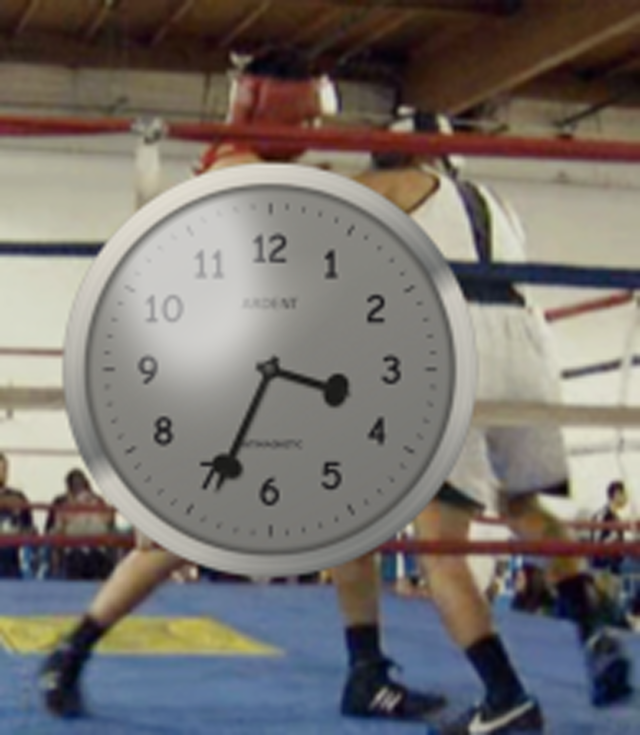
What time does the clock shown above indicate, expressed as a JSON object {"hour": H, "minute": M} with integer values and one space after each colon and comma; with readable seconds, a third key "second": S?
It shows {"hour": 3, "minute": 34}
